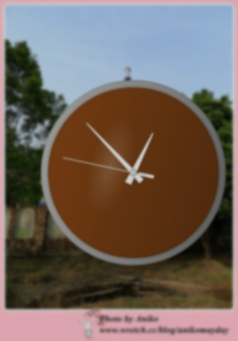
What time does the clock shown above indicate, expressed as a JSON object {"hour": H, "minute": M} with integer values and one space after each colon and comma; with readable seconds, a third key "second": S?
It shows {"hour": 12, "minute": 52, "second": 47}
